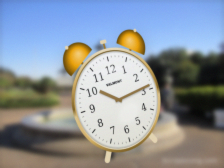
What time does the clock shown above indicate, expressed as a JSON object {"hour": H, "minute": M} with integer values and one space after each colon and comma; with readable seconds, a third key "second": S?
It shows {"hour": 10, "minute": 14}
